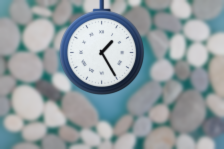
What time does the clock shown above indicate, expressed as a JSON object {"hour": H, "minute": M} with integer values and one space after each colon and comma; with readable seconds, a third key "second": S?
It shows {"hour": 1, "minute": 25}
